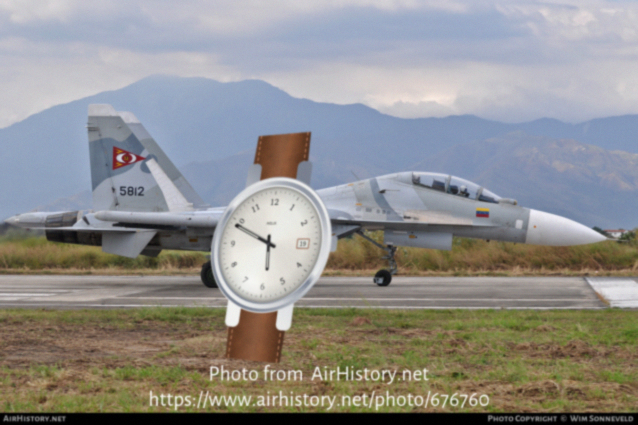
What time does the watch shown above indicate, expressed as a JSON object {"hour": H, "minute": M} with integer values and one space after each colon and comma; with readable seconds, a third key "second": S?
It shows {"hour": 5, "minute": 49}
